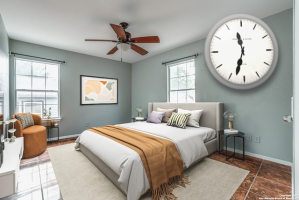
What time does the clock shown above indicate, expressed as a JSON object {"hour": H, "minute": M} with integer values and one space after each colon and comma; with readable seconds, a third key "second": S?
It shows {"hour": 11, "minute": 33}
